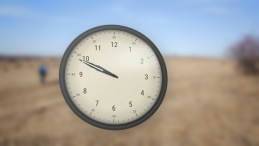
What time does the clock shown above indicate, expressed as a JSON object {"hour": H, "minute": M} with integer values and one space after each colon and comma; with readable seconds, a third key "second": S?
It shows {"hour": 9, "minute": 49}
